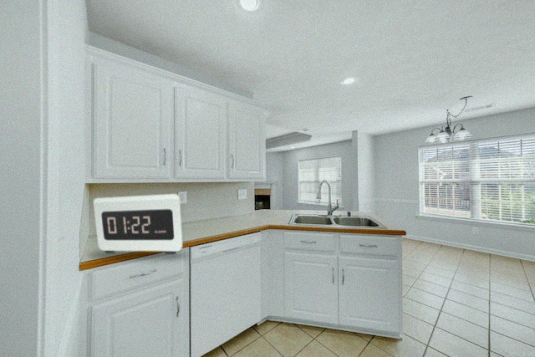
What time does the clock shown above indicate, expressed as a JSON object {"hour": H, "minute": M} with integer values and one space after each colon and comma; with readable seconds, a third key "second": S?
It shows {"hour": 1, "minute": 22}
